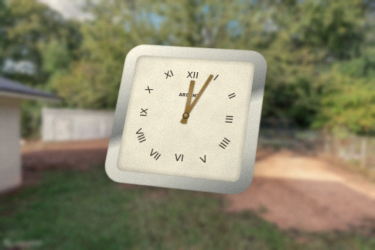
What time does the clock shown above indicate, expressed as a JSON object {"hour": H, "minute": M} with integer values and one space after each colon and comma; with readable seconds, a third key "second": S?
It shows {"hour": 12, "minute": 4}
